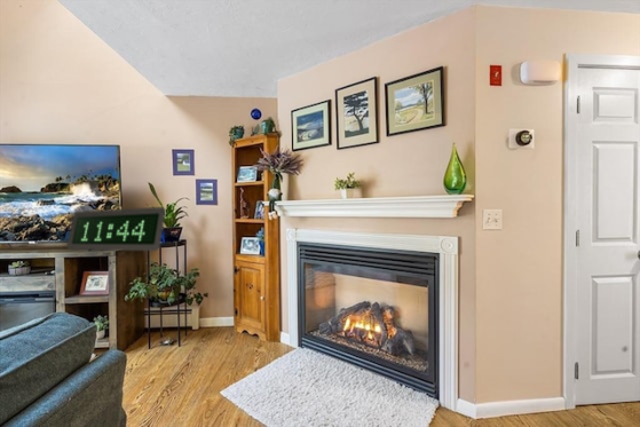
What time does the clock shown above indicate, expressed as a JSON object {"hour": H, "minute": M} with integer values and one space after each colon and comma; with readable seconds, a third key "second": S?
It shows {"hour": 11, "minute": 44}
